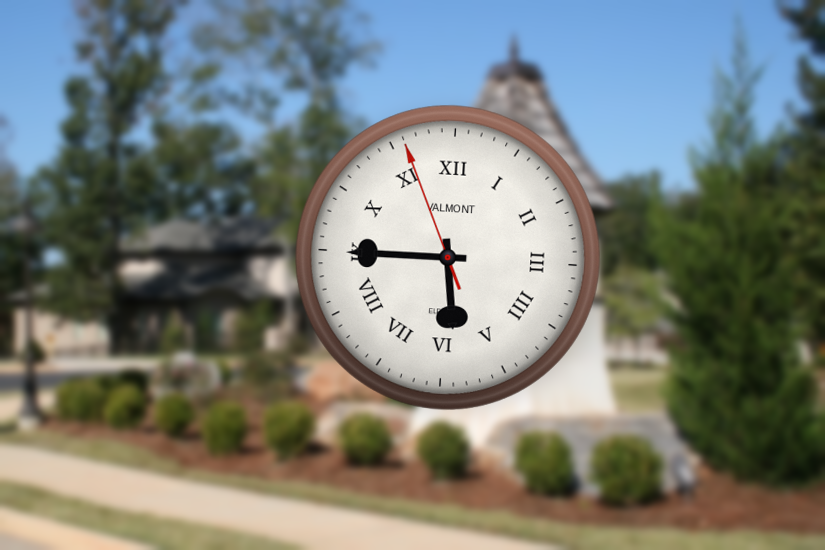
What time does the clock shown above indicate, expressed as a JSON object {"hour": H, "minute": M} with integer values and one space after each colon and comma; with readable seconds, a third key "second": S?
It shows {"hour": 5, "minute": 44, "second": 56}
